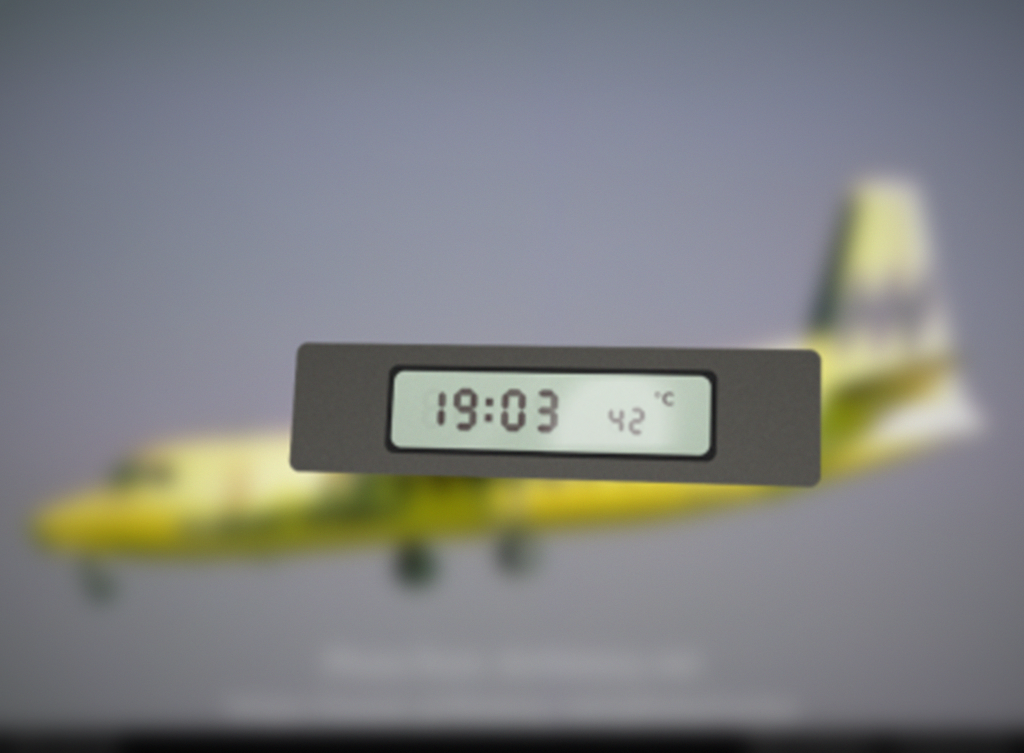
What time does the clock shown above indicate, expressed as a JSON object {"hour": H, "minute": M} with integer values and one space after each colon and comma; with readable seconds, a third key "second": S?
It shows {"hour": 19, "minute": 3}
